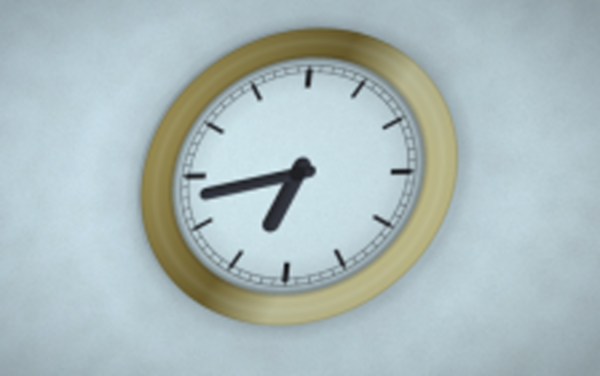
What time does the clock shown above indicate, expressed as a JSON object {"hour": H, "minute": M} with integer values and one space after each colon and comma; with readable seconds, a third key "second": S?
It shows {"hour": 6, "minute": 43}
